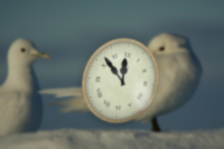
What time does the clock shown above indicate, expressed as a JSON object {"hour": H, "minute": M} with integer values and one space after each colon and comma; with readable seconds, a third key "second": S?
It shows {"hour": 11, "minute": 52}
